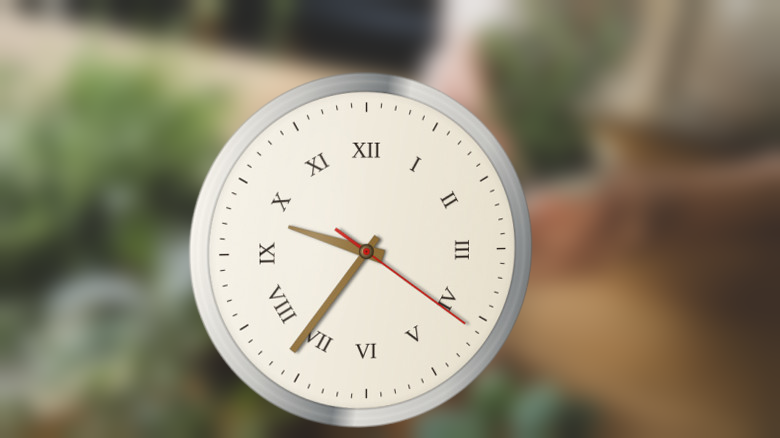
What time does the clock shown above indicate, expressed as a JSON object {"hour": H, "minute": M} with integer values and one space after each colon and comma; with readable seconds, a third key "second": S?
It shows {"hour": 9, "minute": 36, "second": 21}
